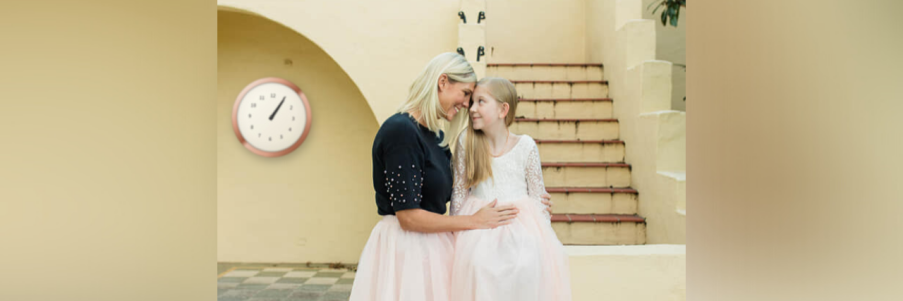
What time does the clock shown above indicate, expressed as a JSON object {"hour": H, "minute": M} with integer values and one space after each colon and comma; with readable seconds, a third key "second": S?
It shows {"hour": 1, "minute": 5}
